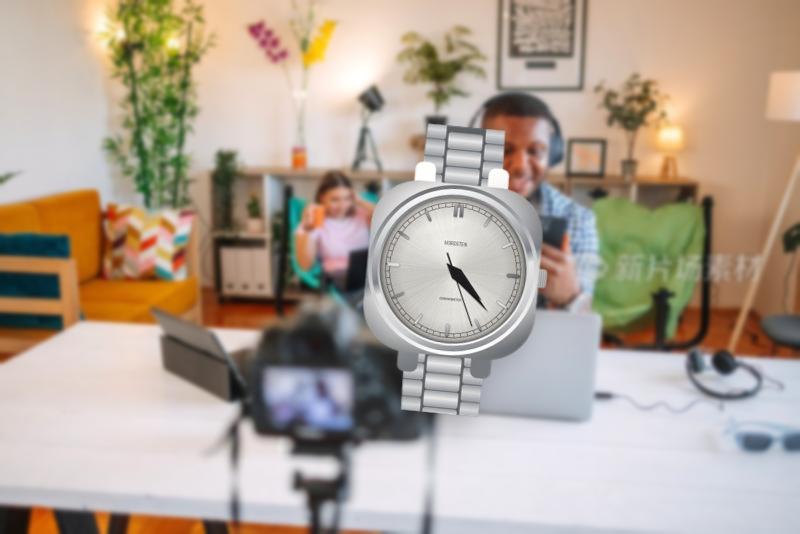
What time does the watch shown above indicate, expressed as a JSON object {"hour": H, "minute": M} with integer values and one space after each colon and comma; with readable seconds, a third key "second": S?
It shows {"hour": 4, "minute": 22, "second": 26}
